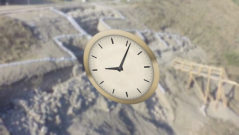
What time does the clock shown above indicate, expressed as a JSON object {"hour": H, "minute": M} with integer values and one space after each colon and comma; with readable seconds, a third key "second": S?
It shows {"hour": 9, "minute": 6}
